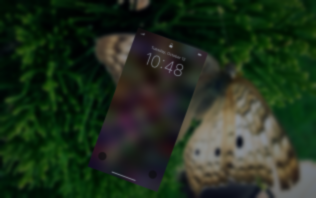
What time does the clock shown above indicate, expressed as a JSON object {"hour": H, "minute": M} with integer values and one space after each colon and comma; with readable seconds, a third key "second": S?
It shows {"hour": 10, "minute": 48}
